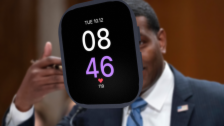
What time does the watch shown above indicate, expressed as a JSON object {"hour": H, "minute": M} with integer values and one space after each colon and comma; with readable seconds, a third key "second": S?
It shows {"hour": 8, "minute": 46}
